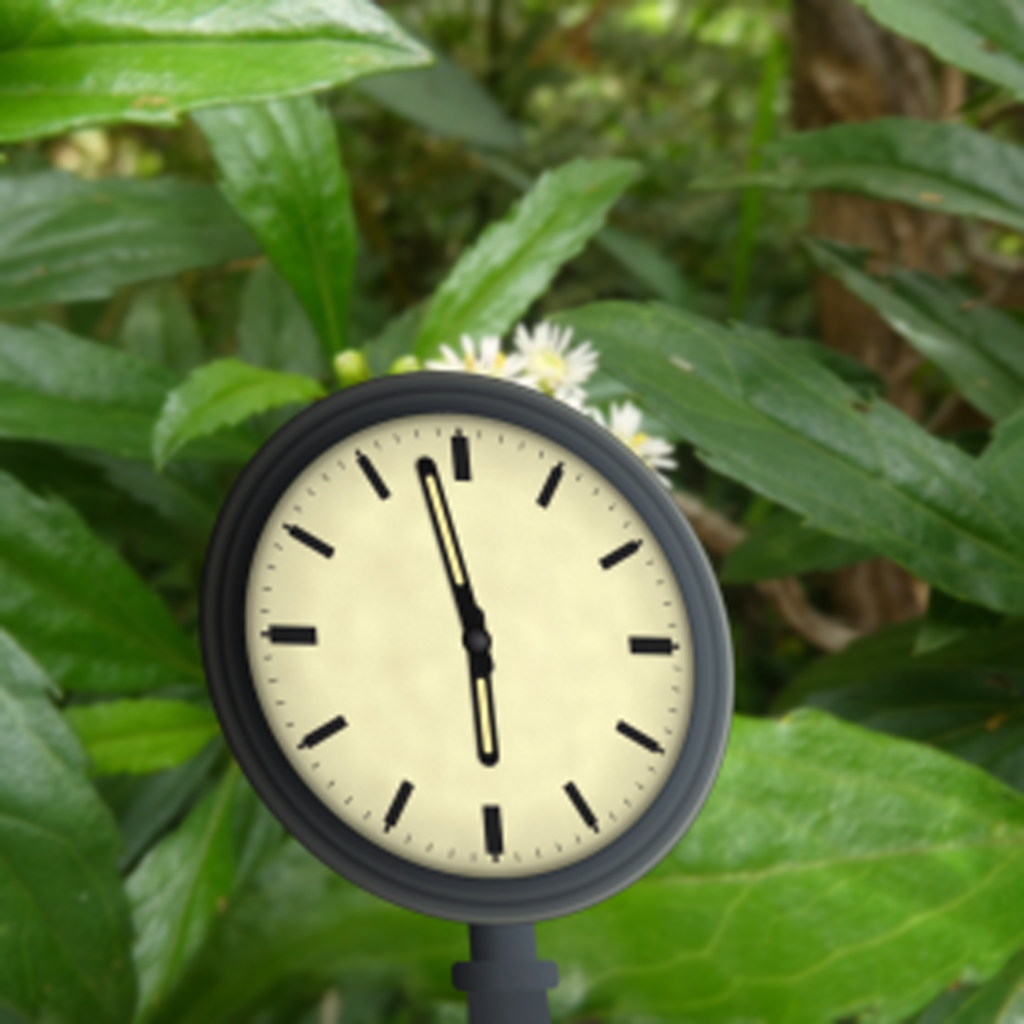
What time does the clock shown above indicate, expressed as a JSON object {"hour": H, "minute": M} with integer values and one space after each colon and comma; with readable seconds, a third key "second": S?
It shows {"hour": 5, "minute": 58}
